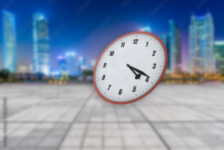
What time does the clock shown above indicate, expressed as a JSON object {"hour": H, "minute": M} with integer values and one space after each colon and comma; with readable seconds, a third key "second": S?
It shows {"hour": 4, "minute": 19}
